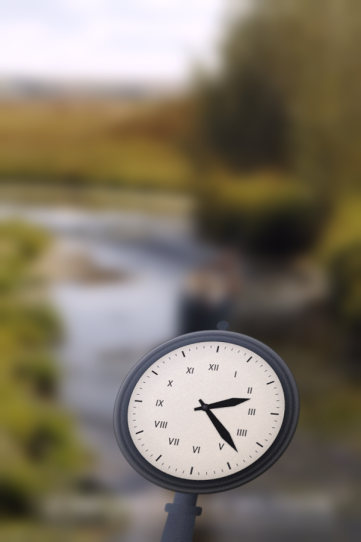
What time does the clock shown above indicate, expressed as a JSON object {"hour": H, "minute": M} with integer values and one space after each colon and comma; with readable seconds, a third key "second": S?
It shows {"hour": 2, "minute": 23}
